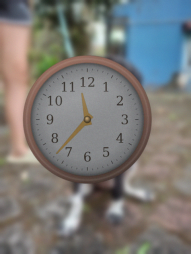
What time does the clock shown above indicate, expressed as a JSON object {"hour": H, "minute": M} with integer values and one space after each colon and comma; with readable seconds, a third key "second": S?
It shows {"hour": 11, "minute": 37}
